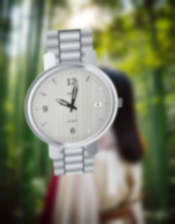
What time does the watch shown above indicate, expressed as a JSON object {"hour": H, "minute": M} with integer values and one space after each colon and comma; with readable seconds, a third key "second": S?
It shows {"hour": 10, "minute": 2}
